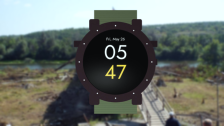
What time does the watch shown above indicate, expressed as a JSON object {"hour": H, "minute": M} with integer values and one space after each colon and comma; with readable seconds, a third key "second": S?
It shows {"hour": 5, "minute": 47}
